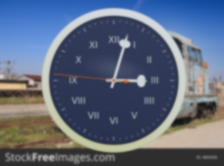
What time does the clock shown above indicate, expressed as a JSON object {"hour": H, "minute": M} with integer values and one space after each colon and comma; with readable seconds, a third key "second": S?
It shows {"hour": 3, "minute": 2, "second": 46}
